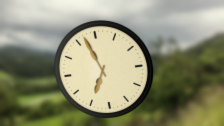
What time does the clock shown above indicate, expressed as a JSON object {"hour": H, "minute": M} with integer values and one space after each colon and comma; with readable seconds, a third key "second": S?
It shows {"hour": 6, "minute": 57}
